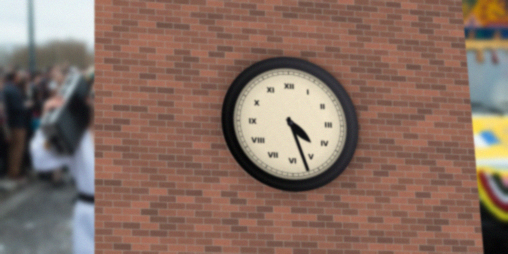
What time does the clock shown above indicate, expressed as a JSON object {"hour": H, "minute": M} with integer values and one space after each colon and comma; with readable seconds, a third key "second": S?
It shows {"hour": 4, "minute": 27}
